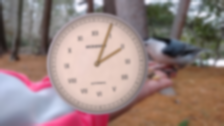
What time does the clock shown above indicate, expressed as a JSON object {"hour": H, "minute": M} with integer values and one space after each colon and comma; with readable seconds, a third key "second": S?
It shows {"hour": 2, "minute": 4}
